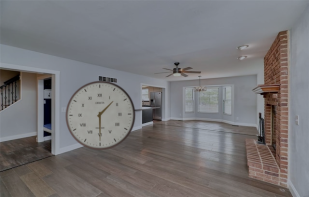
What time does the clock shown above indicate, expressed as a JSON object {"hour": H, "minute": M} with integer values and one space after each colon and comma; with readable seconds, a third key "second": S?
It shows {"hour": 1, "minute": 30}
